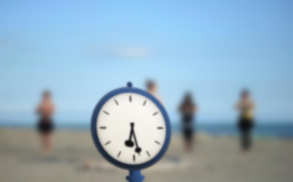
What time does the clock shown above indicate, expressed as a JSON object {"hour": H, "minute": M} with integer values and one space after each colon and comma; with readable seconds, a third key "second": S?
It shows {"hour": 6, "minute": 28}
